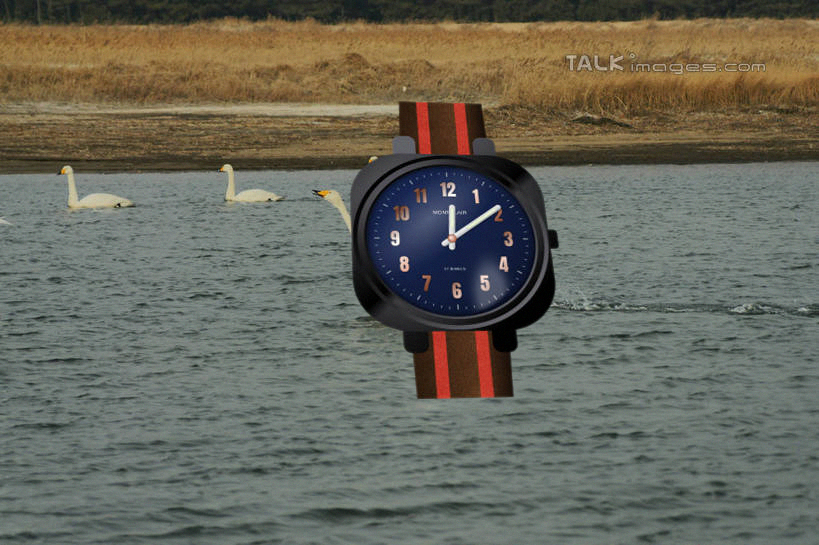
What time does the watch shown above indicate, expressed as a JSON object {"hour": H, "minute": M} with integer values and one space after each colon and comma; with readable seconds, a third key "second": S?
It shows {"hour": 12, "minute": 9}
